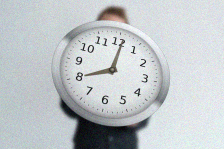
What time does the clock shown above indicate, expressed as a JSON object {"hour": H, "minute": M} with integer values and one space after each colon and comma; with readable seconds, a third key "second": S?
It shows {"hour": 8, "minute": 1}
